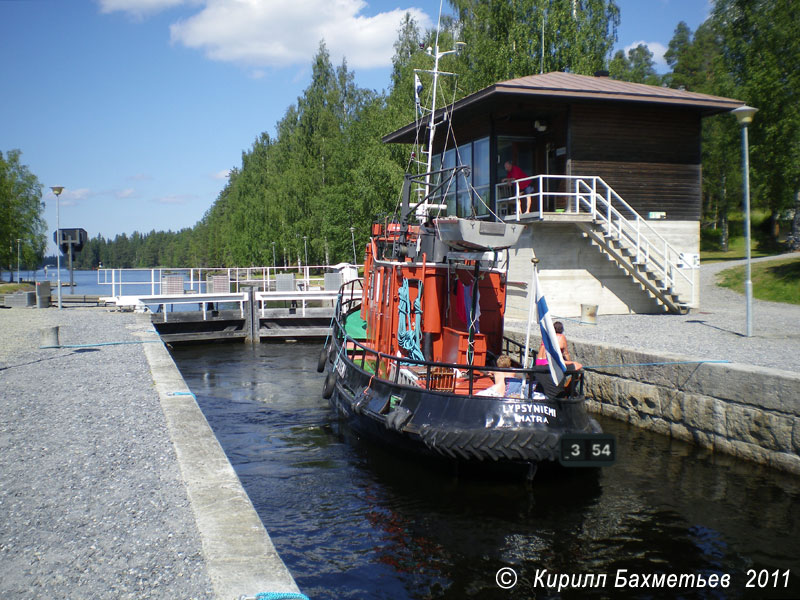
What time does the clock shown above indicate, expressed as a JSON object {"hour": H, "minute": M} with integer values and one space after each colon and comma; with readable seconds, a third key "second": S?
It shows {"hour": 3, "minute": 54}
